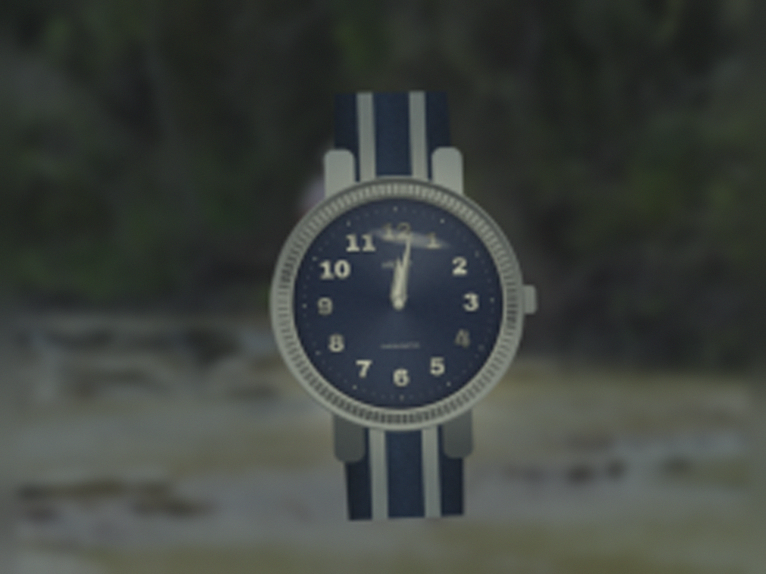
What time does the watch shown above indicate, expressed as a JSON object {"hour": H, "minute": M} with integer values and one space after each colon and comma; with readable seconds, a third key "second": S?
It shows {"hour": 12, "minute": 2}
